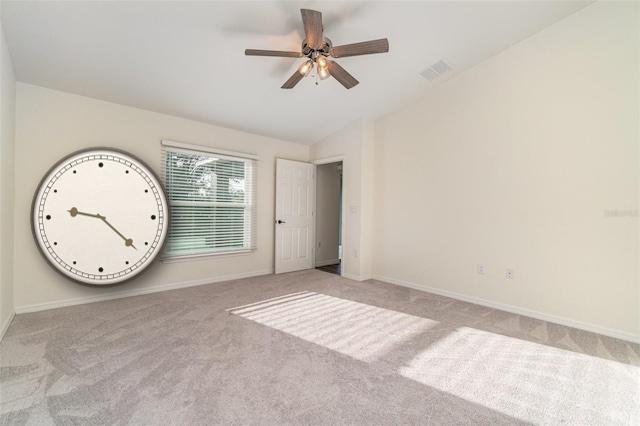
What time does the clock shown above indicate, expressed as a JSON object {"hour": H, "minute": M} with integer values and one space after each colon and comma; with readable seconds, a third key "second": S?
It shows {"hour": 9, "minute": 22}
